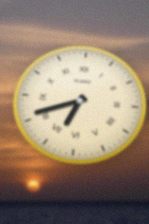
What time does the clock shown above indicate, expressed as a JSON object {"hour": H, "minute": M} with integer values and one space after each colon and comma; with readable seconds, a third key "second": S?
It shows {"hour": 6, "minute": 41}
